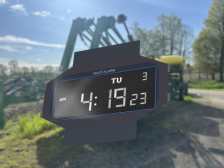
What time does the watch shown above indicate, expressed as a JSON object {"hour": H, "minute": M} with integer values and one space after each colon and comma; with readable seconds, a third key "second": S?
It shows {"hour": 4, "minute": 19, "second": 23}
